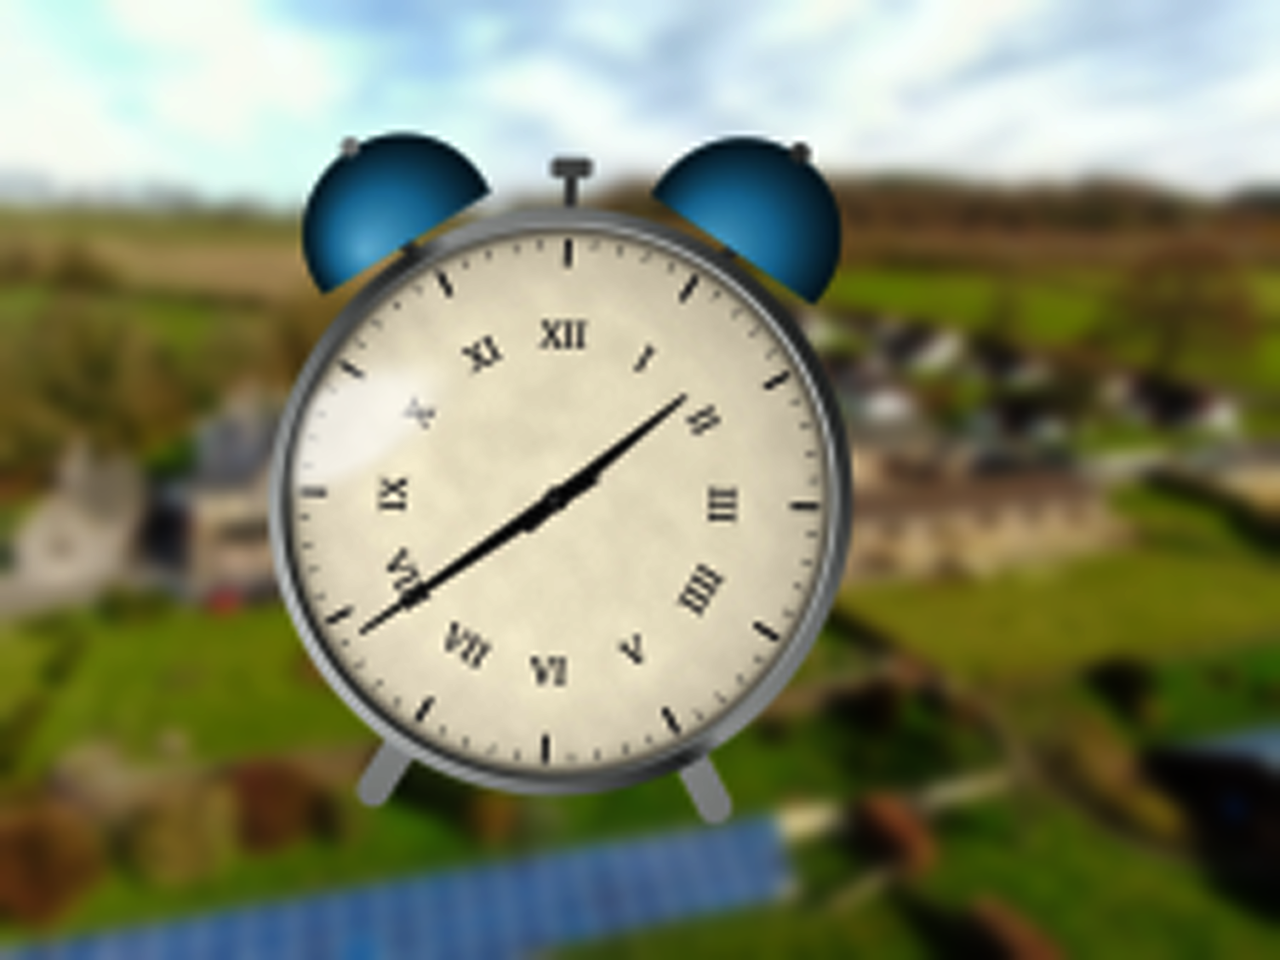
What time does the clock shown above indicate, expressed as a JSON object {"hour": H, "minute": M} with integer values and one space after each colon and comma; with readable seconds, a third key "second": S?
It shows {"hour": 1, "minute": 39}
